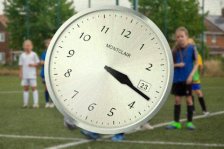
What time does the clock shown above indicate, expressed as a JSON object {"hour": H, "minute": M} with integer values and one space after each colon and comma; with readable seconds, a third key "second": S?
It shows {"hour": 3, "minute": 17}
